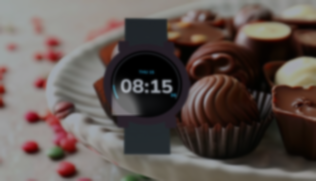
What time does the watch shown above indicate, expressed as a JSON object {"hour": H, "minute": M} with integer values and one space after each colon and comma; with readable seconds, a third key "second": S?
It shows {"hour": 8, "minute": 15}
